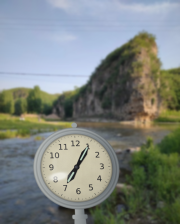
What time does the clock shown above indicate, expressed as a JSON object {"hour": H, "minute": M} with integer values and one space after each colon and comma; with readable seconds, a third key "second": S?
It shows {"hour": 7, "minute": 5}
